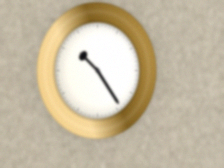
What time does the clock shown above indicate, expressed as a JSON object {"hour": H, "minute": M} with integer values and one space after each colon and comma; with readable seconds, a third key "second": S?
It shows {"hour": 10, "minute": 24}
